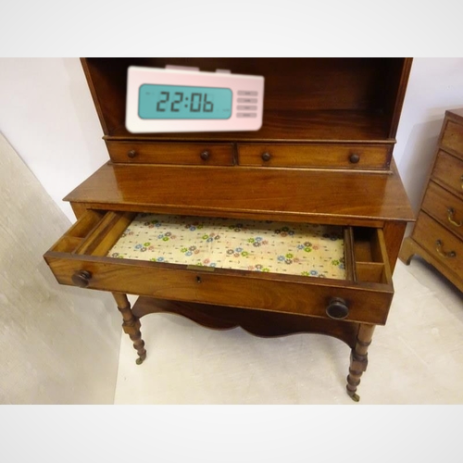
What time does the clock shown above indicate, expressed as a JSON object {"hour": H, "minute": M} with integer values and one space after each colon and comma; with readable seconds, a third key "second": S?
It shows {"hour": 22, "minute": 6}
